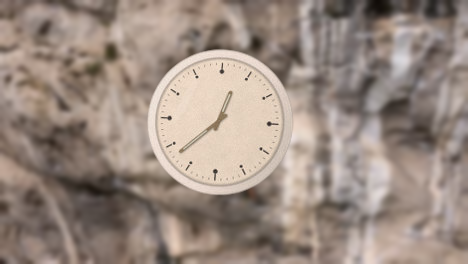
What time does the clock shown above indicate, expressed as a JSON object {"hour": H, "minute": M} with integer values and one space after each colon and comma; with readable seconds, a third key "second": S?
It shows {"hour": 12, "minute": 38}
